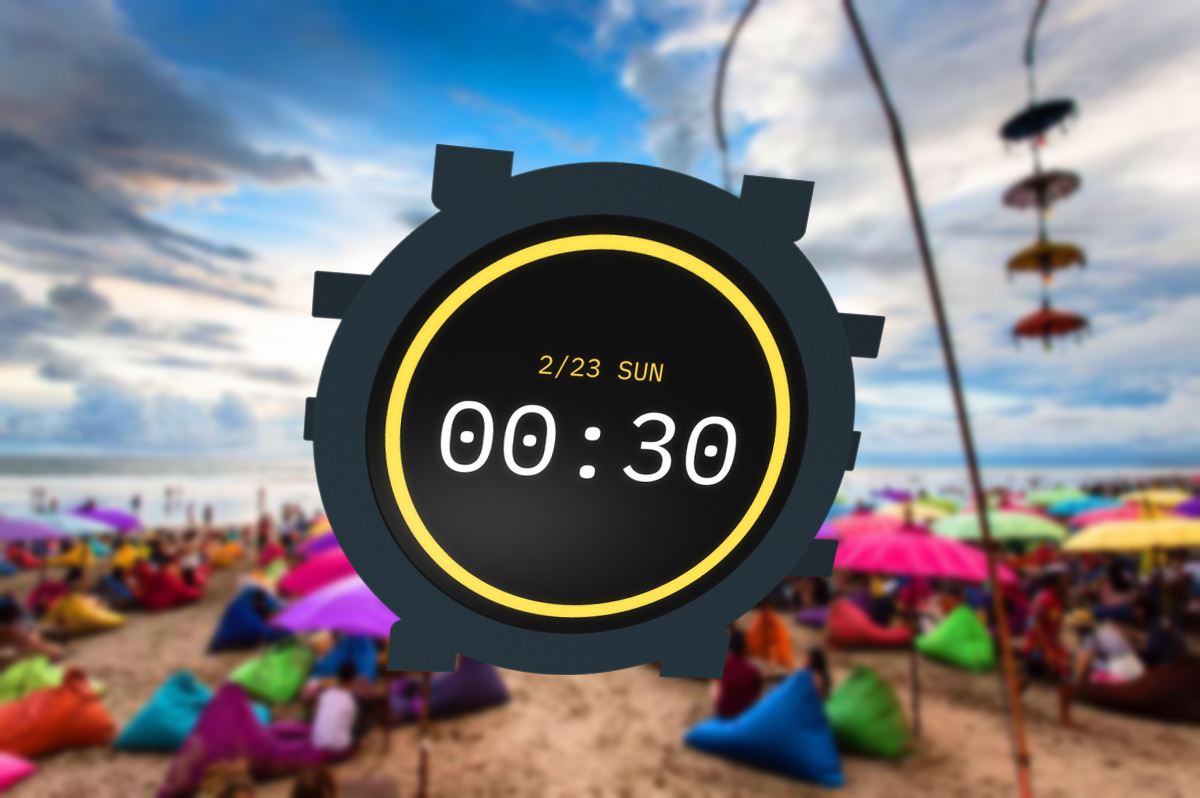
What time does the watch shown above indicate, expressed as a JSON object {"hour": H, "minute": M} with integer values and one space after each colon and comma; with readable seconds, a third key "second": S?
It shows {"hour": 0, "minute": 30}
